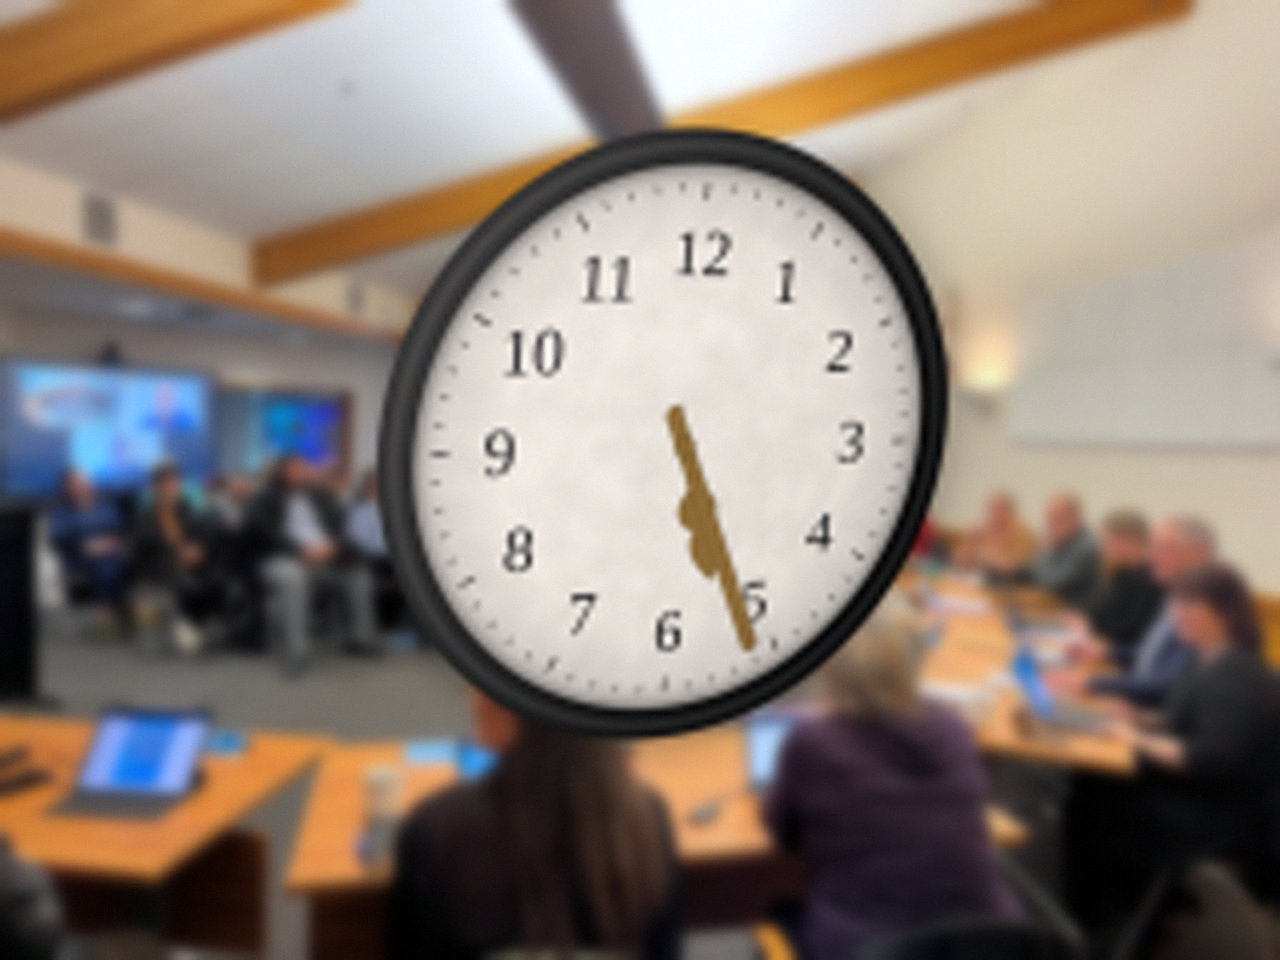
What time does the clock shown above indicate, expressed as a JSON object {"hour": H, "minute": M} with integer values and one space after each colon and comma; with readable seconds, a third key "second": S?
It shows {"hour": 5, "minute": 26}
